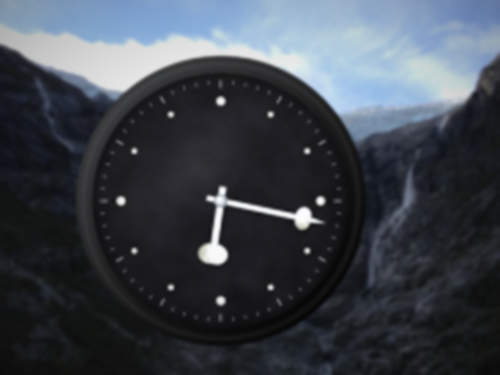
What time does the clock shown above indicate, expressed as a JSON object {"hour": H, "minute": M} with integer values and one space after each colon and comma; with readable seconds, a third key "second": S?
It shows {"hour": 6, "minute": 17}
